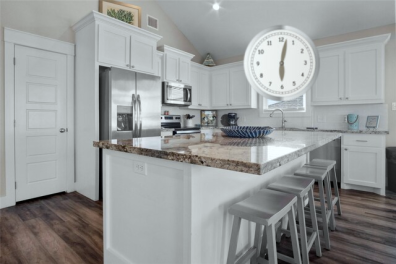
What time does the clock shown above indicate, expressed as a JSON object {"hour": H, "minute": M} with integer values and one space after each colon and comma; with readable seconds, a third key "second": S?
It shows {"hour": 6, "minute": 2}
